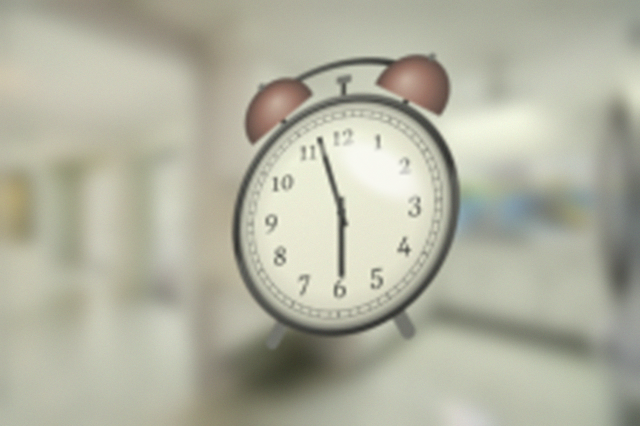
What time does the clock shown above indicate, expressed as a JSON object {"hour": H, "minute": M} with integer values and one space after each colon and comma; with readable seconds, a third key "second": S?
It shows {"hour": 5, "minute": 57}
